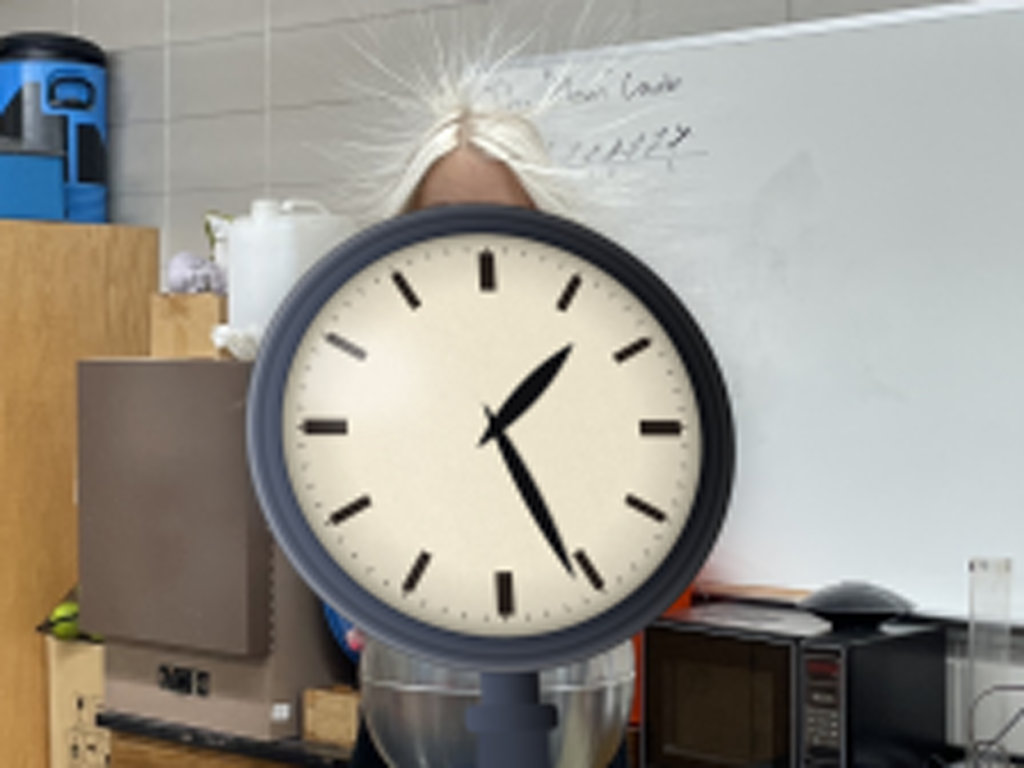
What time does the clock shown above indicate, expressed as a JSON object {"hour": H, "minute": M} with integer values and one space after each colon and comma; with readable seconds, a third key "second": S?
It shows {"hour": 1, "minute": 26}
